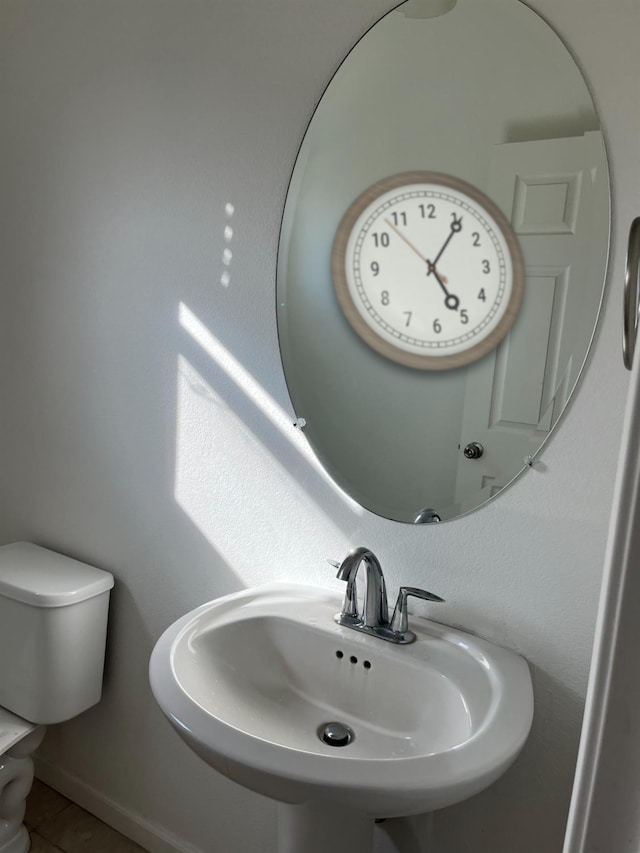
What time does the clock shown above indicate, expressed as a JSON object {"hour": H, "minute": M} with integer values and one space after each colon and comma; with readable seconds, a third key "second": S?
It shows {"hour": 5, "minute": 5, "second": 53}
